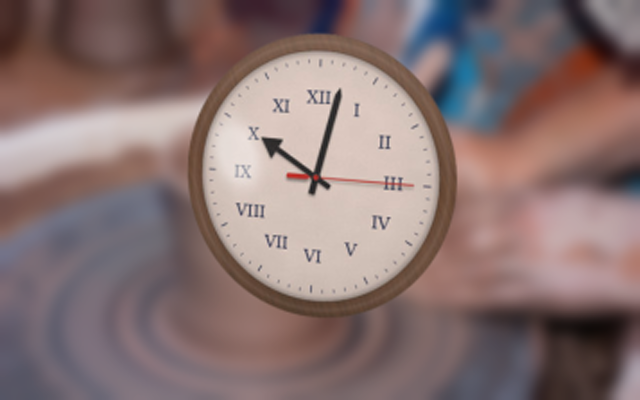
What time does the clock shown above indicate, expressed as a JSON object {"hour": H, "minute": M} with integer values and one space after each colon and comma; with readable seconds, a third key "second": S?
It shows {"hour": 10, "minute": 2, "second": 15}
